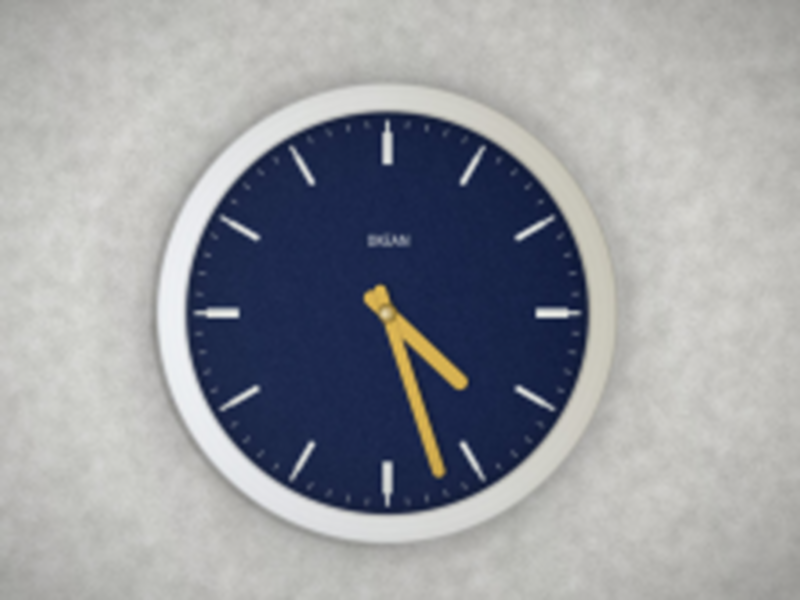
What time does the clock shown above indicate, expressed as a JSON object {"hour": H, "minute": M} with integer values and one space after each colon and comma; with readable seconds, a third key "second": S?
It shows {"hour": 4, "minute": 27}
